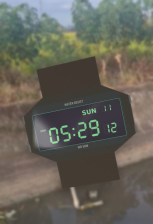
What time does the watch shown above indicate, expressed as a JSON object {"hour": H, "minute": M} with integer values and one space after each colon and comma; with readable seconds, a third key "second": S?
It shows {"hour": 5, "minute": 29, "second": 12}
